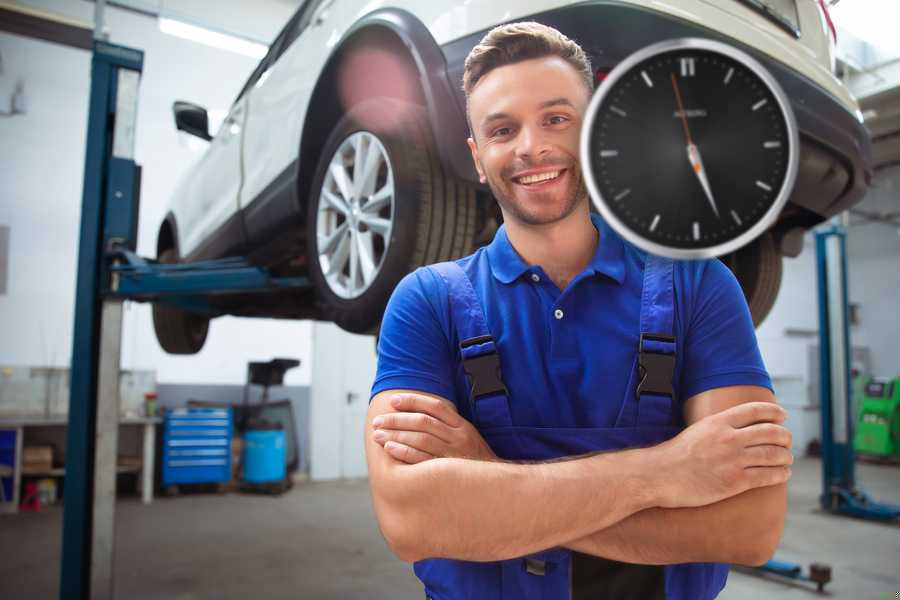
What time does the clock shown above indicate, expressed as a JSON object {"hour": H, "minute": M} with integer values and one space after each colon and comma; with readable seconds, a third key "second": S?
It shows {"hour": 5, "minute": 26, "second": 58}
